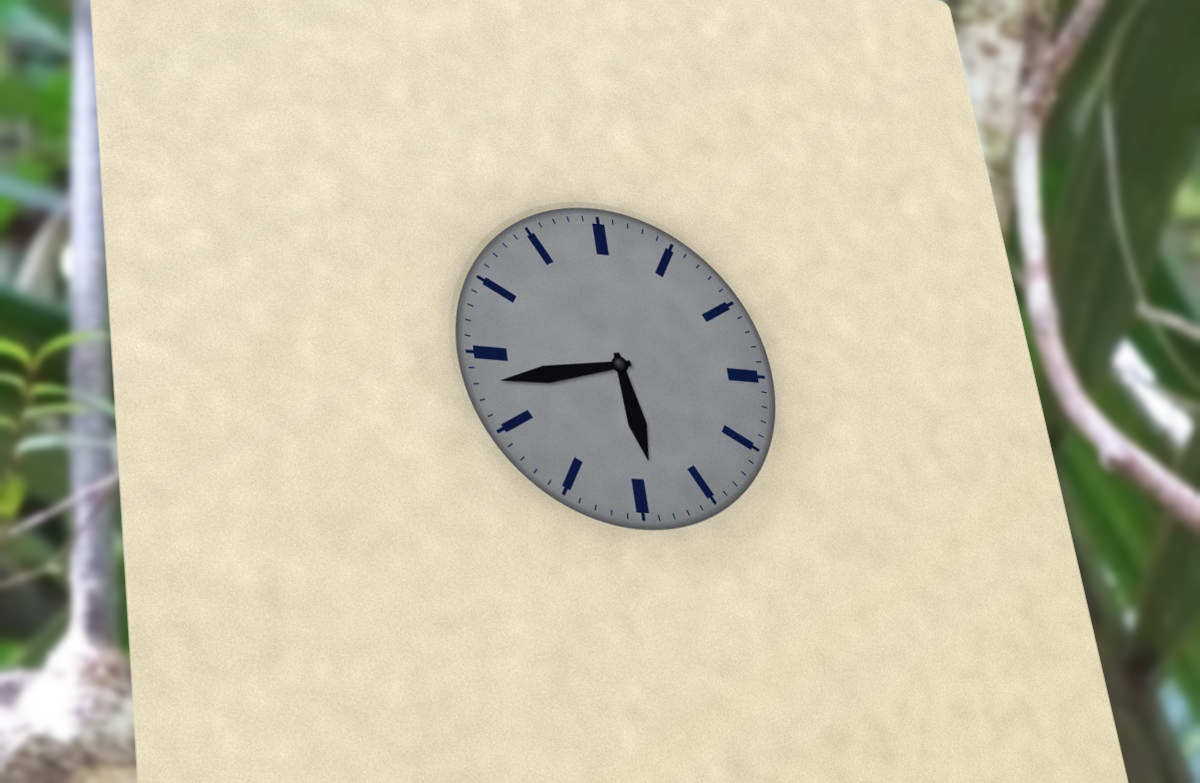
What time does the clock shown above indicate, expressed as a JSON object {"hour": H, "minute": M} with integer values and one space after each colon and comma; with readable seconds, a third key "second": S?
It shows {"hour": 5, "minute": 43}
